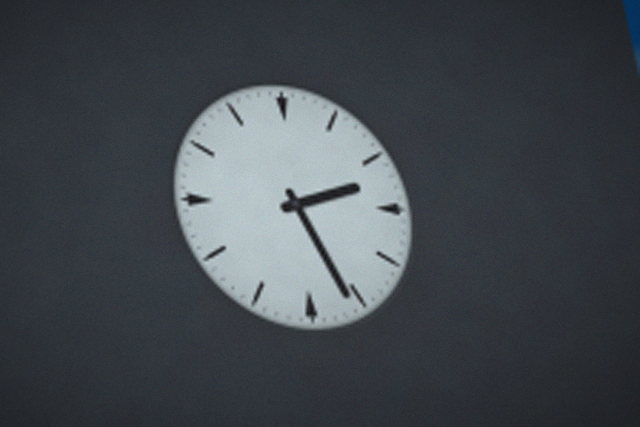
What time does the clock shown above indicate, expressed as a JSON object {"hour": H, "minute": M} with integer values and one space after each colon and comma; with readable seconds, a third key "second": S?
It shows {"hour": 2, "minute": 26}
